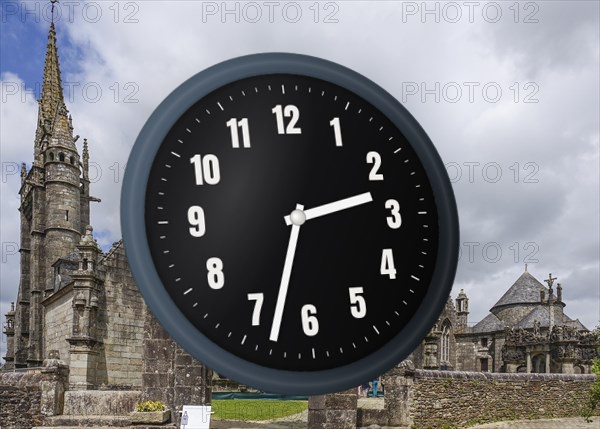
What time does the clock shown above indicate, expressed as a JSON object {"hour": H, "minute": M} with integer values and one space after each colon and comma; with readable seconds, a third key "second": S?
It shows {"hour": 2, "minute": 33}
